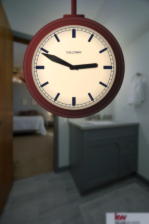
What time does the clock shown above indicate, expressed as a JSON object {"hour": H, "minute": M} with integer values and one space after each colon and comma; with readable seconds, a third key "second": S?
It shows {"hour": 2, "minute": 49}
